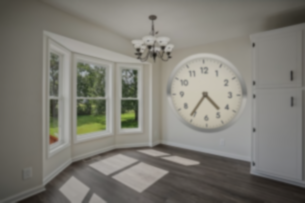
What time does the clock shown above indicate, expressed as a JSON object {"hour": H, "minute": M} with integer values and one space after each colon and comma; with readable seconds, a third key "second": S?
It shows {"hour": 4, "minute": 36}
